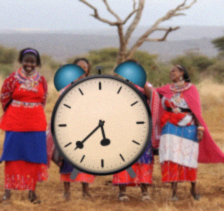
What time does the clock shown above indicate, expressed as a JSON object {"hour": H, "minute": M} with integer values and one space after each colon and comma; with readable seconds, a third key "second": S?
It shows {"hour": 5, "minute": 38}
